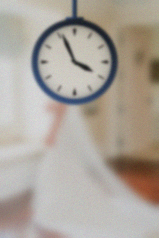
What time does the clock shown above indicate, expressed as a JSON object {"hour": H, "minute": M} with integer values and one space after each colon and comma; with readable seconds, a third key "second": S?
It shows {"hour": 3, "minute": 56}
